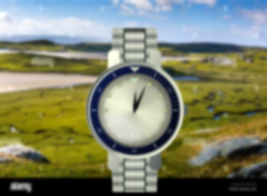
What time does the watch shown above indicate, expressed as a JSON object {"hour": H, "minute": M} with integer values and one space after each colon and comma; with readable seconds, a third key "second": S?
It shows {"hour": 12, "minute": 4}
